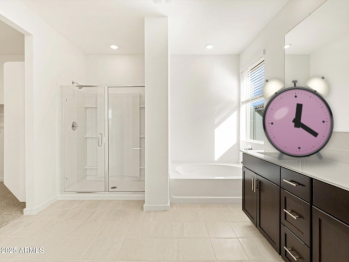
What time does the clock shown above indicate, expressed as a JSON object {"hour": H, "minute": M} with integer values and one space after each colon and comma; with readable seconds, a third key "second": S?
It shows {"hour": 12, "minute": 21}
